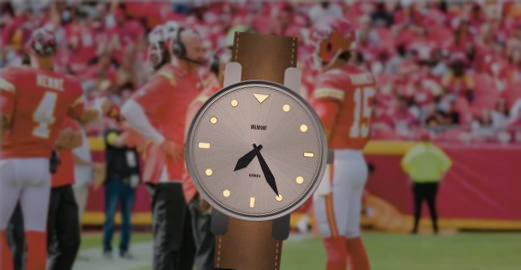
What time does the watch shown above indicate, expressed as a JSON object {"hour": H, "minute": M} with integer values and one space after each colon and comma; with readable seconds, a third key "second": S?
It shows {"hour": 7, "minute": 25}
